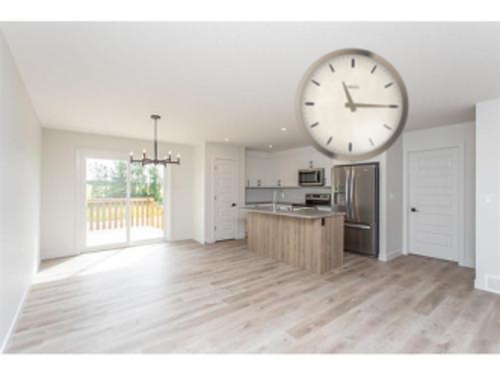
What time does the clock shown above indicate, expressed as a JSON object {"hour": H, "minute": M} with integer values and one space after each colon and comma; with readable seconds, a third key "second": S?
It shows {"hour": 11, "minute": 15}
